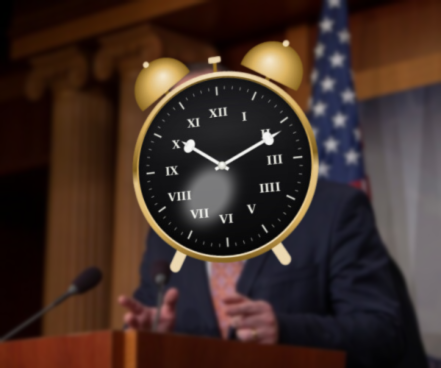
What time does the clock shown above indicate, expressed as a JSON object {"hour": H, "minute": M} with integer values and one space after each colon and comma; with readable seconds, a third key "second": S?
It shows {"hour": 10, "minute": 11}
